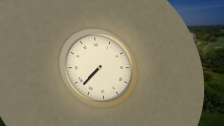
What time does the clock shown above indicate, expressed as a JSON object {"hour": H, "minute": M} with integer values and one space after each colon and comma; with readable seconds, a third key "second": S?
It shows {"hour": 7, "minute": 38}
